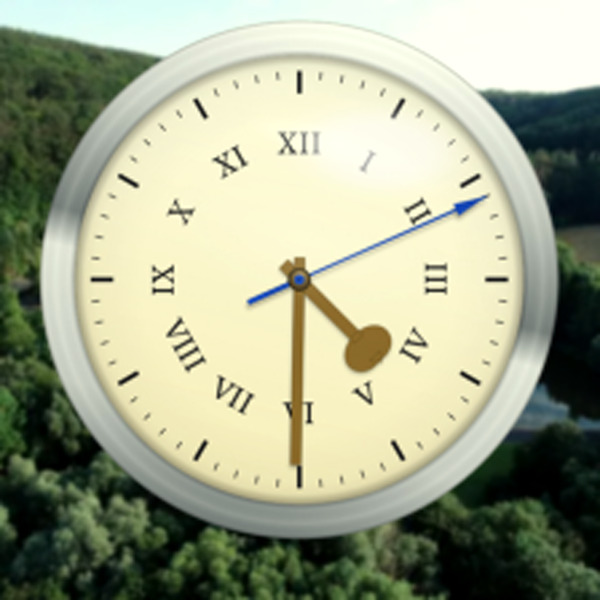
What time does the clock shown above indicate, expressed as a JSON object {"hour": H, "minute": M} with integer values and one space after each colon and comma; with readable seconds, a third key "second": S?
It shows {"hour": 4, "minute": 30, "second": 11}
